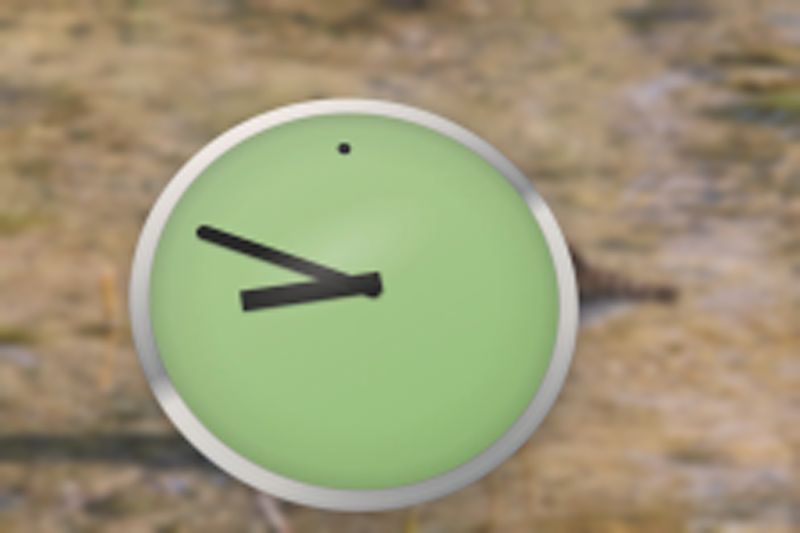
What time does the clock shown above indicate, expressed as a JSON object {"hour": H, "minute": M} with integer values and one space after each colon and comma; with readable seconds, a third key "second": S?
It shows {"hour": 8, "minute": 49}
